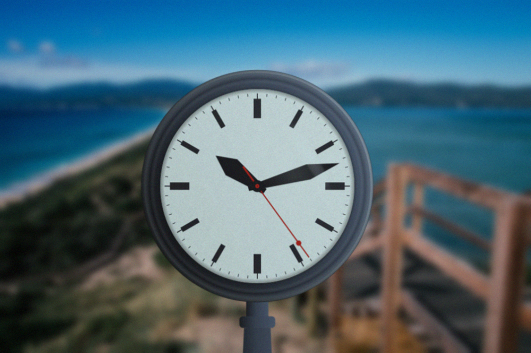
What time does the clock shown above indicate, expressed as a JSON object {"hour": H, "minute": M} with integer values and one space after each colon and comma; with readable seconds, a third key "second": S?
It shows {"hour": 10, "minute": 12, "second": 24}
